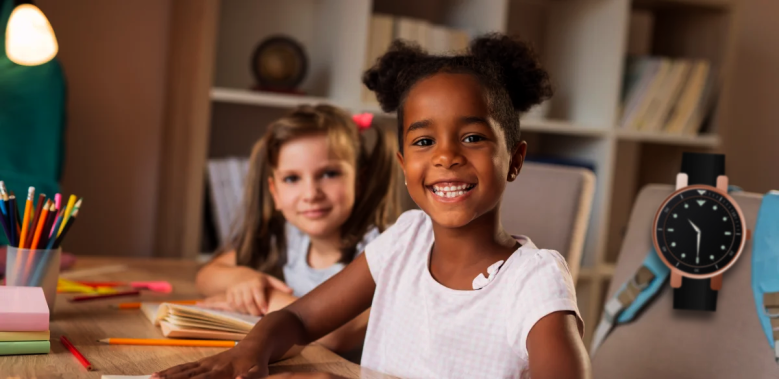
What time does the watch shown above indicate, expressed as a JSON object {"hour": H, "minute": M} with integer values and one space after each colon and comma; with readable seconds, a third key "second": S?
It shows {"hour": 10, "minute": 30}
